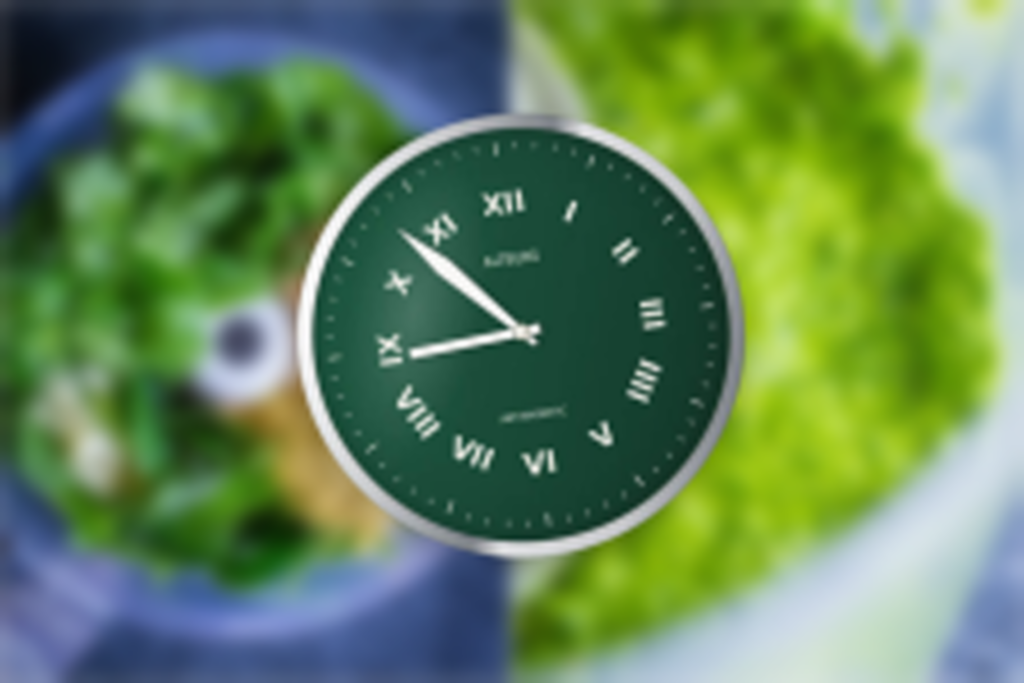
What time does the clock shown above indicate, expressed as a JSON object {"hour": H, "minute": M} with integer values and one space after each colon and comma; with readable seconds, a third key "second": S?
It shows {"hour": 8, "minute": 53}
